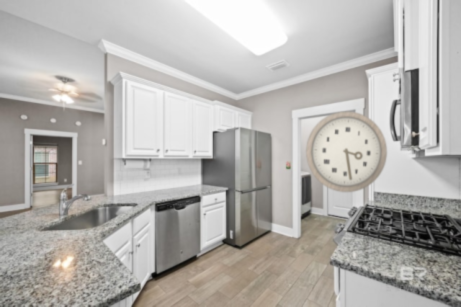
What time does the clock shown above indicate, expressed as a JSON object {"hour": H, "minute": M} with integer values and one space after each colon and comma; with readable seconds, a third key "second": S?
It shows {"hour": 3, "minute": 28}
